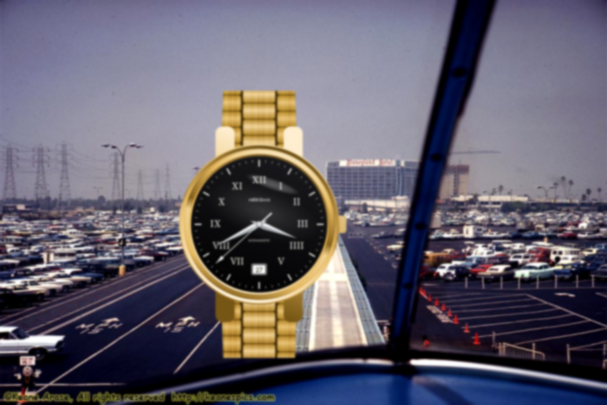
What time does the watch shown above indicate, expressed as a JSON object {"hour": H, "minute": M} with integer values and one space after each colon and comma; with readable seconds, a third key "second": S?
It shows {"hour": 3, "minute": 40, "second": 38}
